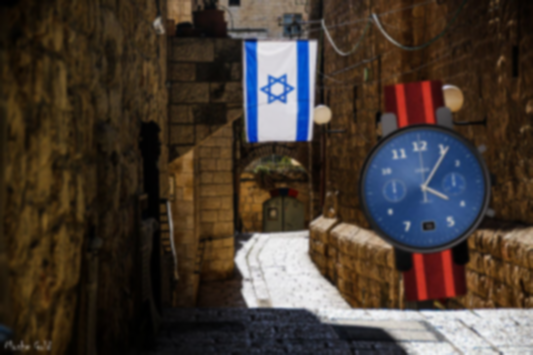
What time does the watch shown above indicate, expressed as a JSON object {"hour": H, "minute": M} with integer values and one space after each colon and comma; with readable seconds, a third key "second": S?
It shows {"hour": 4, "minute": 6}
